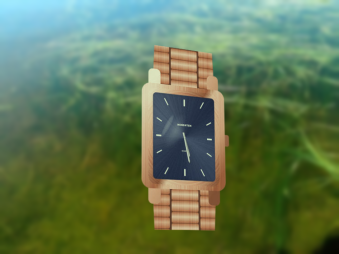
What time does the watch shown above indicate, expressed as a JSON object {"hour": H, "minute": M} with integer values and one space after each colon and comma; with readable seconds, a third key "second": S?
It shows {"hour": 5, "minute": 28}
